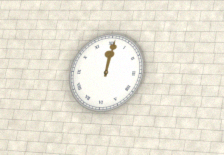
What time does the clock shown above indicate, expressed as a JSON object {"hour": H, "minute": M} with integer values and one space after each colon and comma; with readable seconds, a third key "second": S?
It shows {"hour": 12, "minute": 1}
